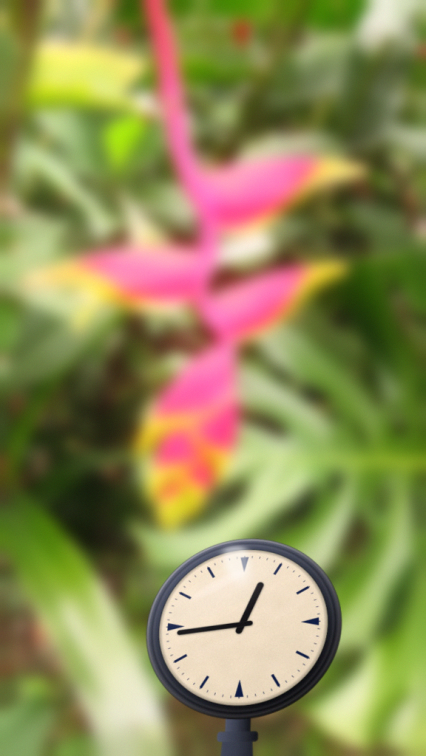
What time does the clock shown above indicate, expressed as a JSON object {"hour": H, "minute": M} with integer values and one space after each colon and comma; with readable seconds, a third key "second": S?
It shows {"hour": 12, "minute": 44}
